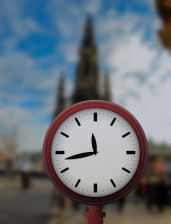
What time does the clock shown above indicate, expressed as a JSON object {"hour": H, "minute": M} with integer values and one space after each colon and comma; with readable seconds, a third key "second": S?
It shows {"hour": 11, "minute": 43}
